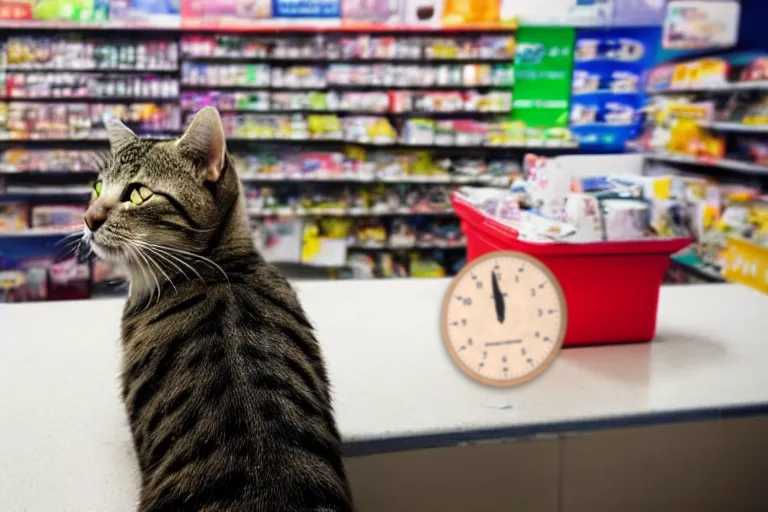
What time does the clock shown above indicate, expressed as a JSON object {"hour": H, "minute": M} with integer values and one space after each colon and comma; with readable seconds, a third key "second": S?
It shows {"hour": 11, "minute": 59}
